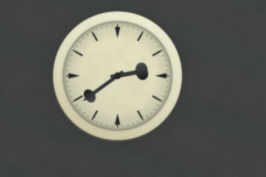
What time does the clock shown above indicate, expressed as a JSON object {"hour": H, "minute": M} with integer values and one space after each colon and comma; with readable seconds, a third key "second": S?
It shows {"hour": 2, "minute": 39}
